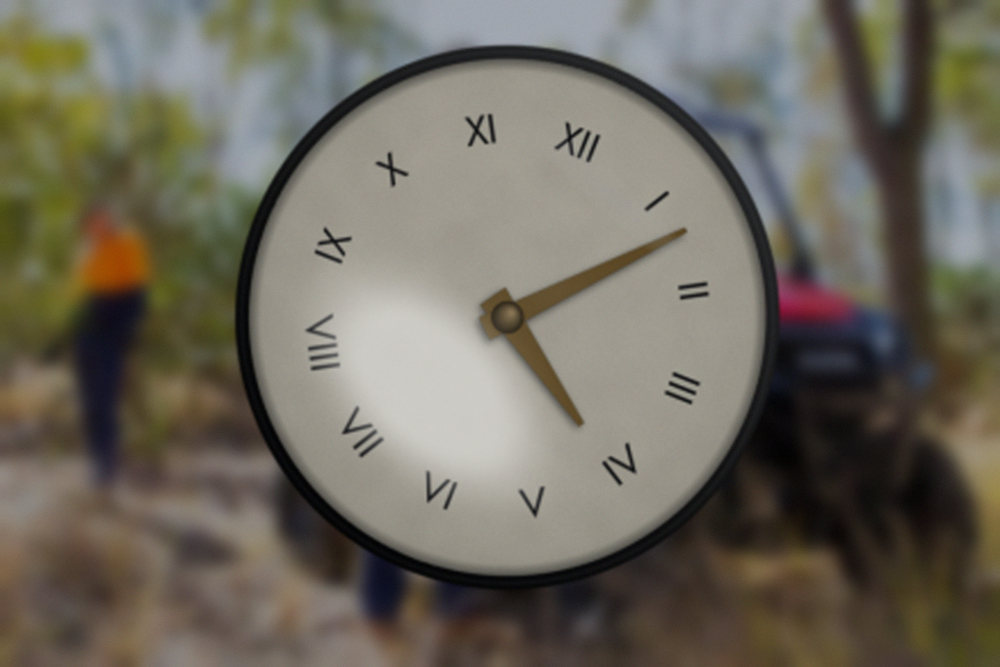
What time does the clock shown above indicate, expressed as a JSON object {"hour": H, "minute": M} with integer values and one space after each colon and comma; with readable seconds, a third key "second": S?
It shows {"hour": 4, "minute": 7}
